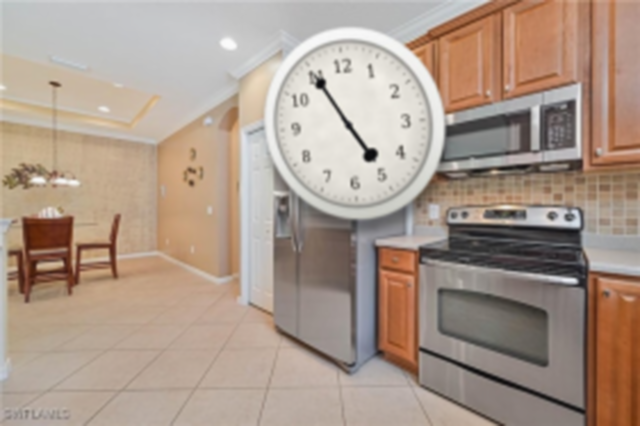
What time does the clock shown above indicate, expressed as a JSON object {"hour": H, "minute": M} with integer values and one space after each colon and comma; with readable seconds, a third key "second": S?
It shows {"hour": 4, "minute": 55}
